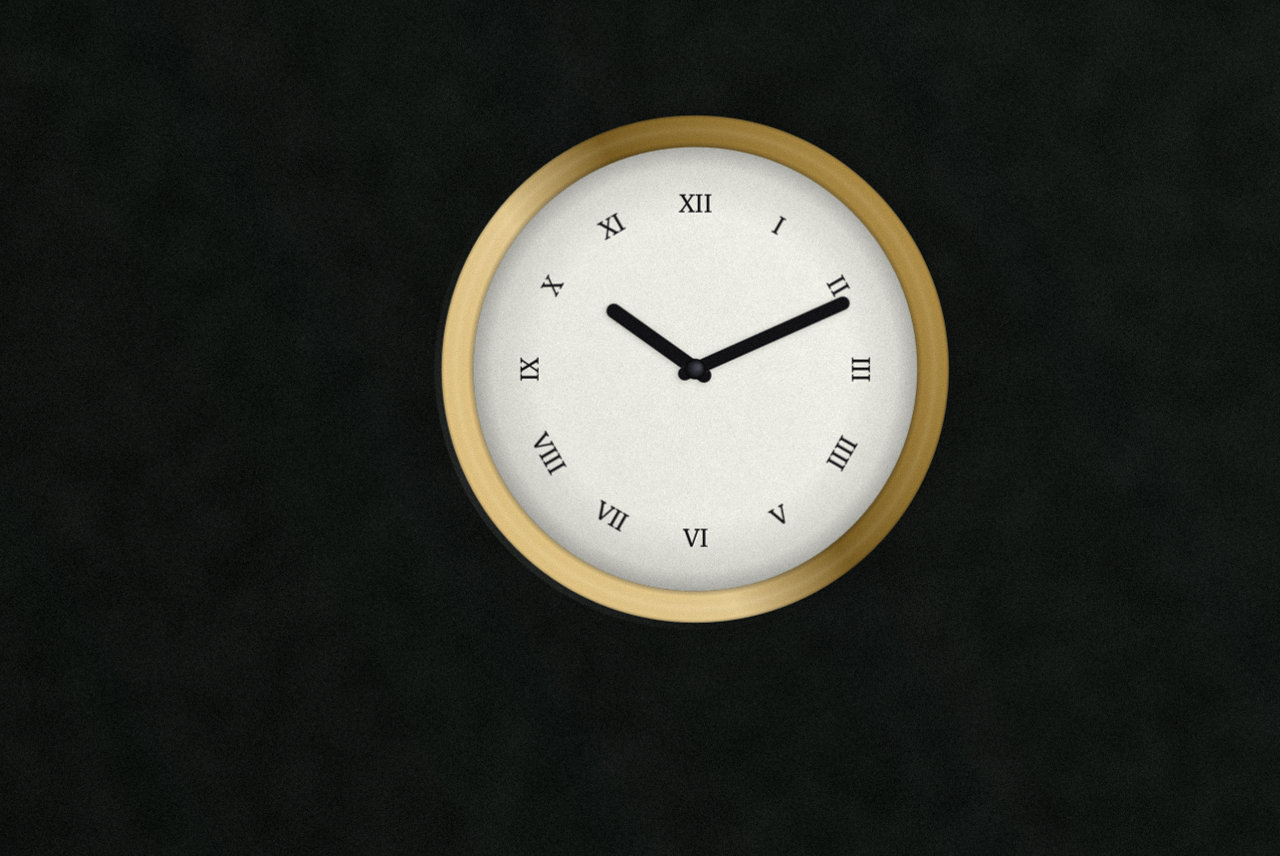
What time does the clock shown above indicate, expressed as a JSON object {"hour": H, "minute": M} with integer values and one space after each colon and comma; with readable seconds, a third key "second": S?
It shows {"hour": 10, "minute": 11}
